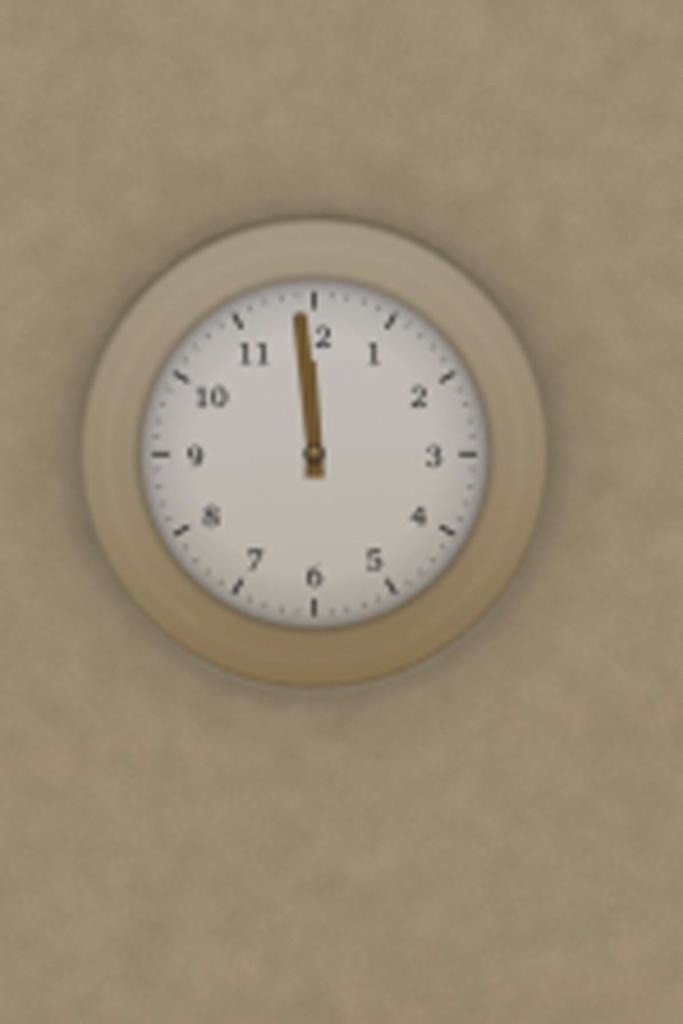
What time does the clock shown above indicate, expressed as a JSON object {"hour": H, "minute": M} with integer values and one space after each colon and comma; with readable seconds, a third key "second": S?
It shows {"hour": 11, "minute": 59}
